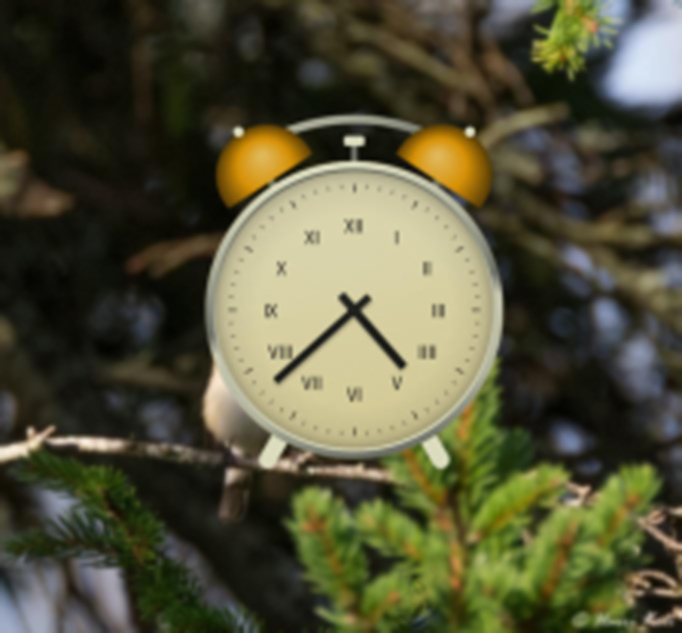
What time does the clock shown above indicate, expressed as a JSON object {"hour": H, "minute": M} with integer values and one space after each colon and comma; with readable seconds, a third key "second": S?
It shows {"hour": 4, "minute": 38}
